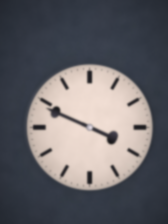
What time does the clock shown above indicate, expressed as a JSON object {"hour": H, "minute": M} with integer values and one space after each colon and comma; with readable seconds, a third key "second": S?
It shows {"hour": 3, "minute": 49}
